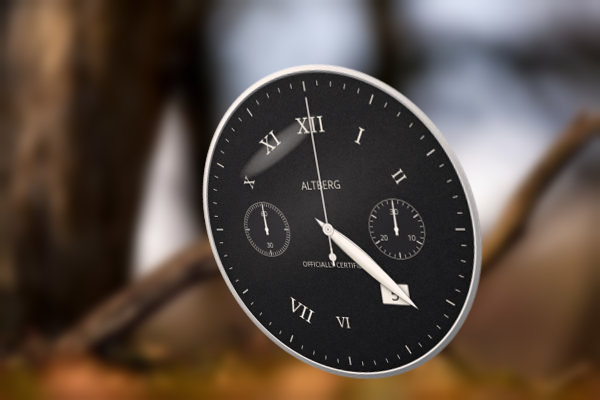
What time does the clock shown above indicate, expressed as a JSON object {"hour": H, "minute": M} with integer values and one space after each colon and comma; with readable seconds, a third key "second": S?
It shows {"hour": 4, "minute": 22}
